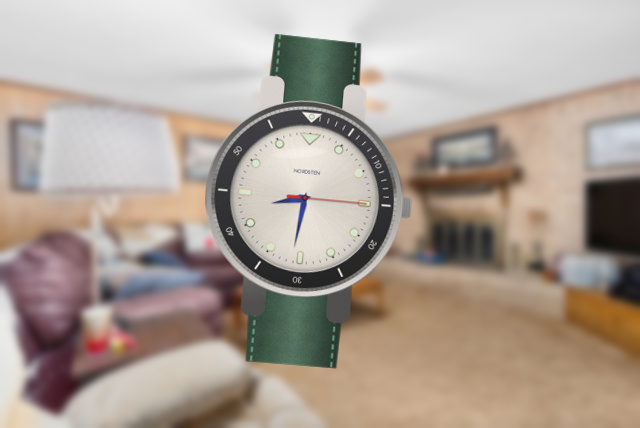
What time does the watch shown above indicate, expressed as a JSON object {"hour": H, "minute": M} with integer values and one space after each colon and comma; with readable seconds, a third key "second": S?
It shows {"hour": 8, "minute": 31, "second": 15}
